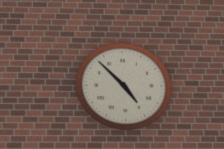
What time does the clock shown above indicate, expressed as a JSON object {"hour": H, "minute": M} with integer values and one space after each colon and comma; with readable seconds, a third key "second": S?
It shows {"hour": 4, "minute": 53}
